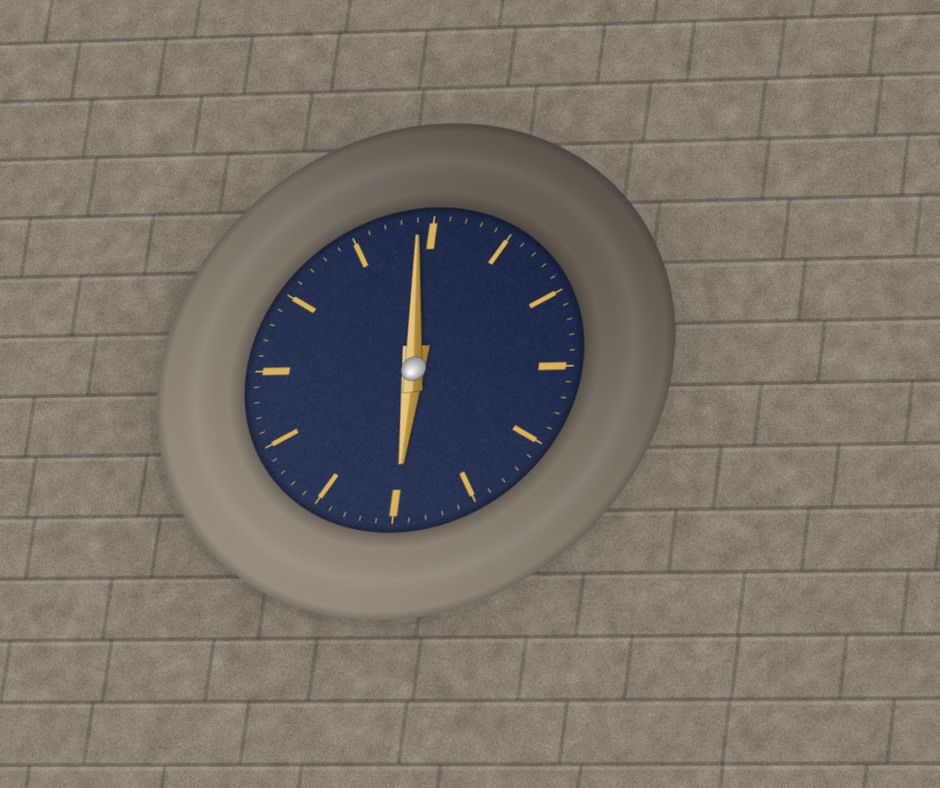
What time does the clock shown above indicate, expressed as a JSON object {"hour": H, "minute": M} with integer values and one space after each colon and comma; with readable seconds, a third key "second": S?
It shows {"hour": 5, "minute": 59}
